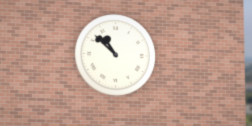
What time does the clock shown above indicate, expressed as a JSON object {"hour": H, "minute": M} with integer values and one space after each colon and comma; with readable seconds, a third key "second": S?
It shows {"hour": 10, "minute": 52}
